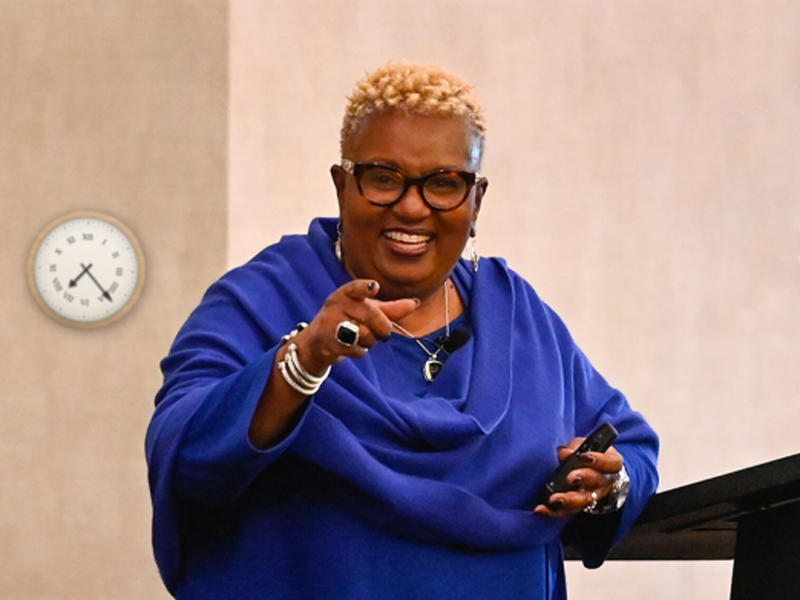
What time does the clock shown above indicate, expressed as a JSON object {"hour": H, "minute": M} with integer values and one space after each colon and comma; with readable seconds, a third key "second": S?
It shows {"hour": 7, "minute": 23}
